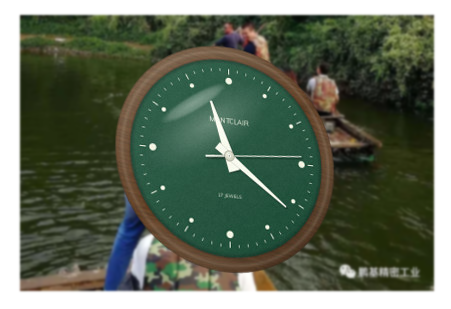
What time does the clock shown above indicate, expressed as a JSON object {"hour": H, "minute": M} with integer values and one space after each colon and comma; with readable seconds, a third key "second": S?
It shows {"hour": 11, "minute": 21, "second": 14}
